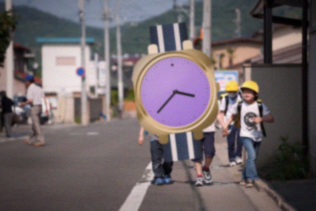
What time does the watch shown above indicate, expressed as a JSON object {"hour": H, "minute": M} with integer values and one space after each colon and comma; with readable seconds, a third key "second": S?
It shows {"hour": 3, "minute": 38}
